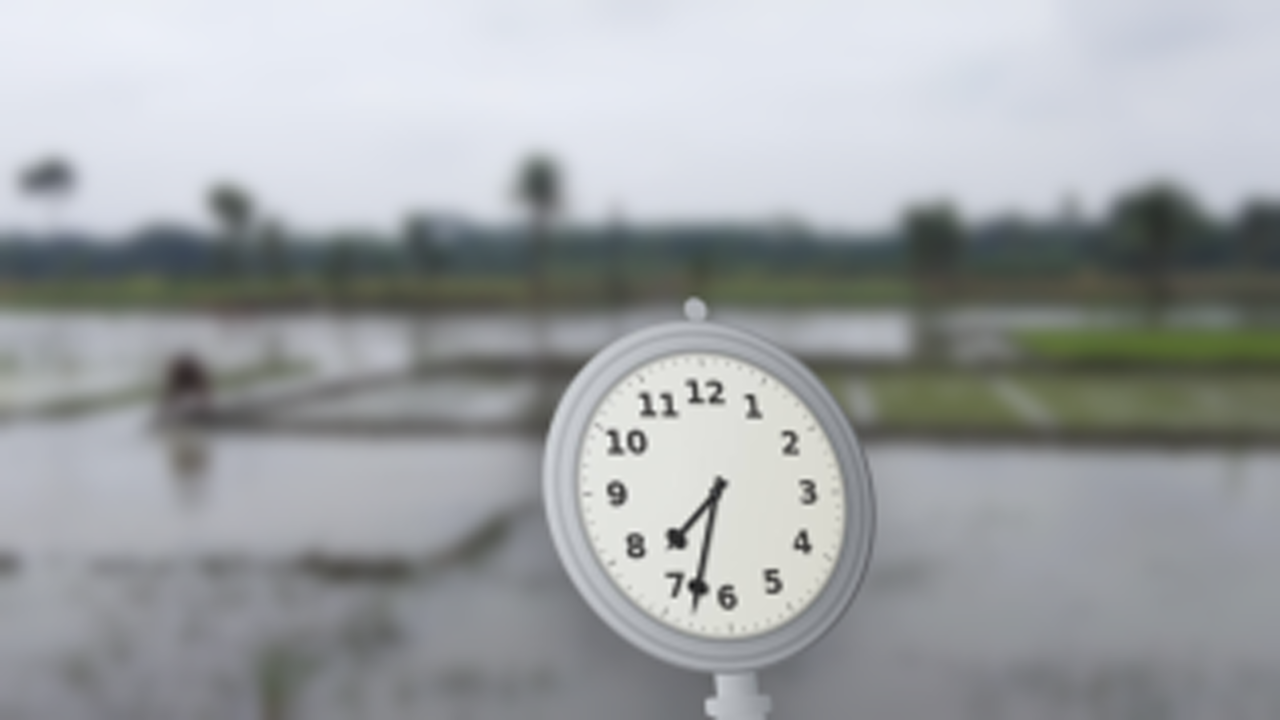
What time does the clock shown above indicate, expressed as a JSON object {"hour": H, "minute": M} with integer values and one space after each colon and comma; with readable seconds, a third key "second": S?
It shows {"hour": 7, "minute": 33}
